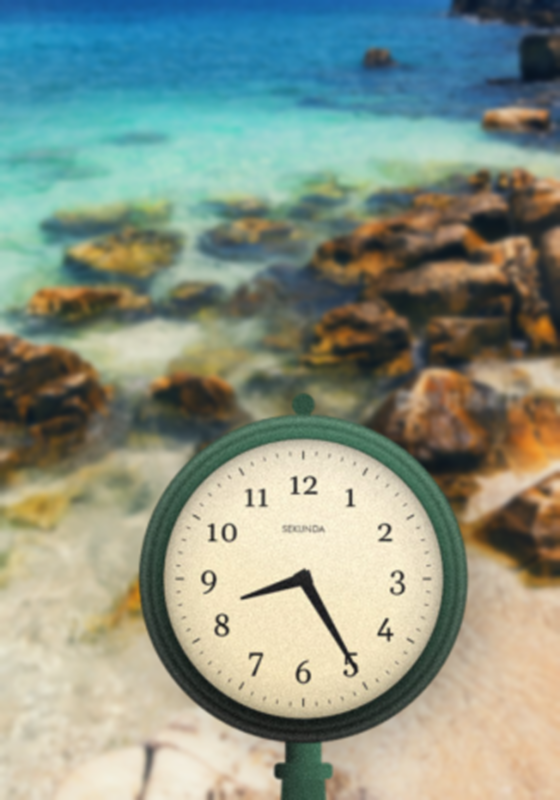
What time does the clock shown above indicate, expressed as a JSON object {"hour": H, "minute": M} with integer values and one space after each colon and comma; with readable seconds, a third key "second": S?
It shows {"hour": 8, "minute": 25}
